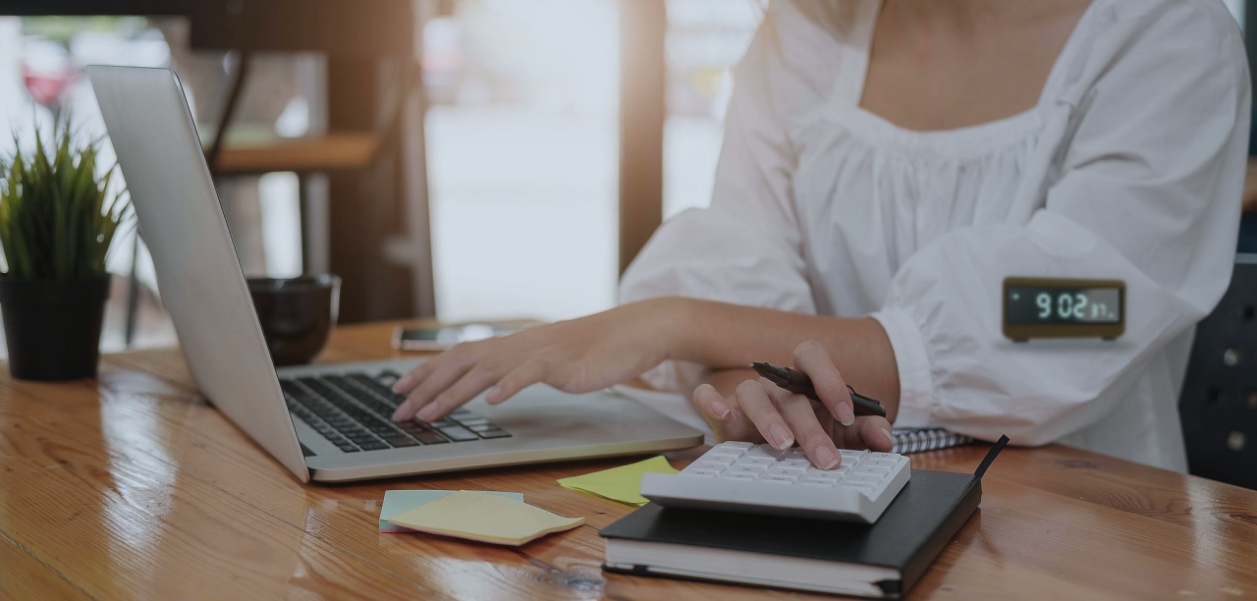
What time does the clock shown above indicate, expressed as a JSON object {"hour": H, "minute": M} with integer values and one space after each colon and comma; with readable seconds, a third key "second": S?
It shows {"hour": 9, "minute": 2}
